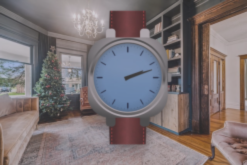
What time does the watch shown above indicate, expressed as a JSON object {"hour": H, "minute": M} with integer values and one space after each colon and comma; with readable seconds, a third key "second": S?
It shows {"hour": 2, "minute": 12}
